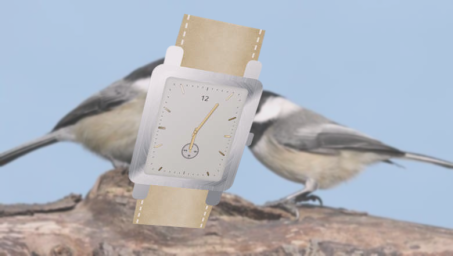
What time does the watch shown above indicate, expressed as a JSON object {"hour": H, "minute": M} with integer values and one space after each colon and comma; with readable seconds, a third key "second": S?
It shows {"hour": 6, "minute": 4}
